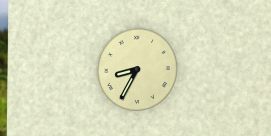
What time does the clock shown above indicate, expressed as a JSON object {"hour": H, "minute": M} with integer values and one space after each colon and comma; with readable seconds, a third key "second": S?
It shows {"hour": 8, "minute": 35}
